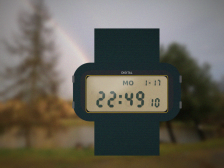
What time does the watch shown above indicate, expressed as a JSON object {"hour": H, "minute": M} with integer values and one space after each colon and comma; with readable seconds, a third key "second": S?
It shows {"hour": 22, "minute": 49, "second": 10}
